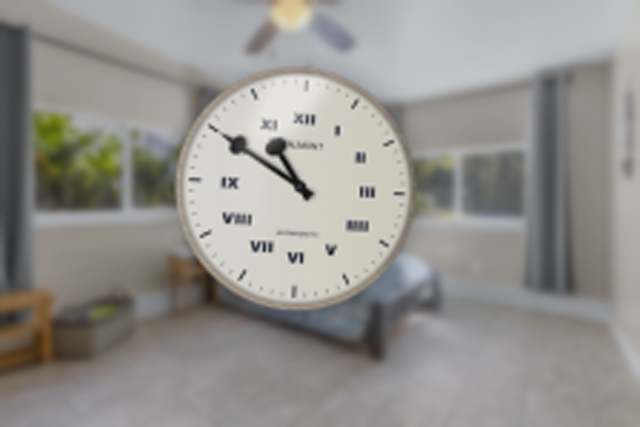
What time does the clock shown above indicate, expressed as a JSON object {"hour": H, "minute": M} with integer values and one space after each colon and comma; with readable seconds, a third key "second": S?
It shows {"hour": 10, "minute": 50}
